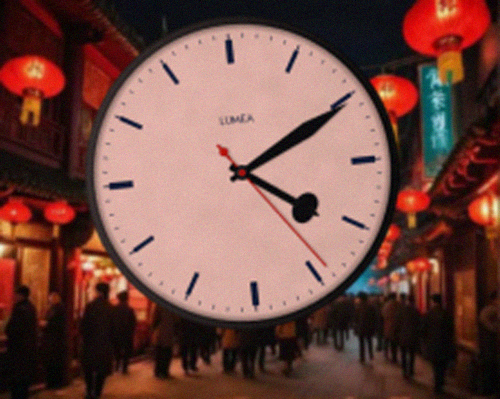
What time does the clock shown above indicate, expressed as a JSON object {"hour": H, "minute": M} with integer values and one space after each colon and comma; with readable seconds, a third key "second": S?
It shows {"hour": 4, "minute": 10, "second": 24}
